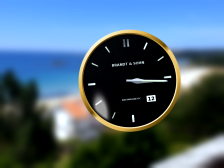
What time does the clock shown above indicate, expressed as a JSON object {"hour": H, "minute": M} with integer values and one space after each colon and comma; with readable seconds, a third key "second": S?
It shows {"hour": 3, "minute": 16}
